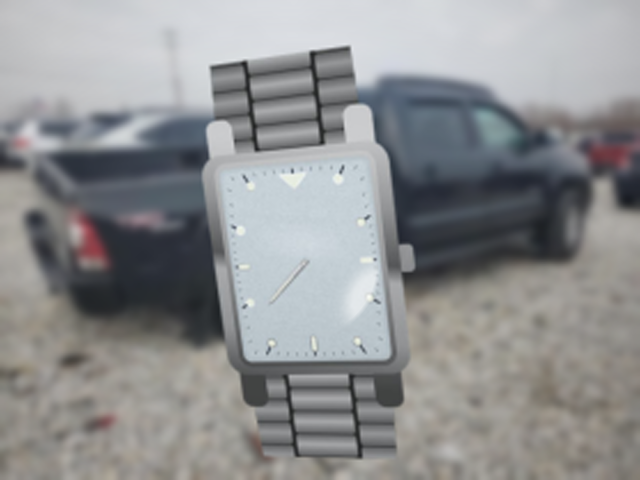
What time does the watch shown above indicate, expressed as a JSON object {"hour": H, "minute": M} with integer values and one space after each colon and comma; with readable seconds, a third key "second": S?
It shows {"hour": 7, "minute": 38}
